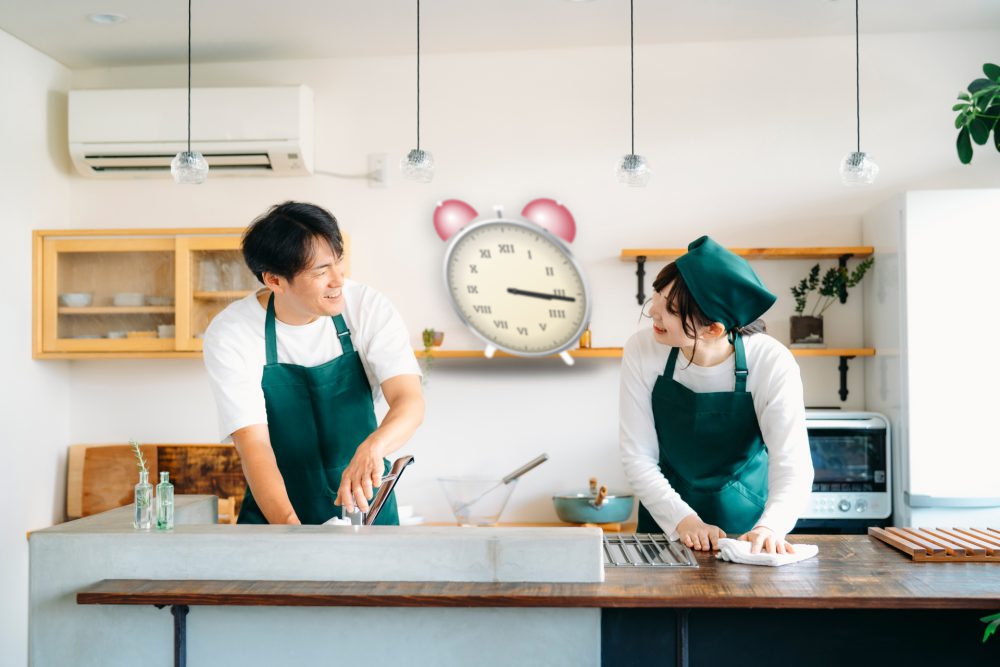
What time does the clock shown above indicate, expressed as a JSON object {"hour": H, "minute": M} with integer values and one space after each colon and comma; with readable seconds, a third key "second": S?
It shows {"hour": 3, "minute": 16}
